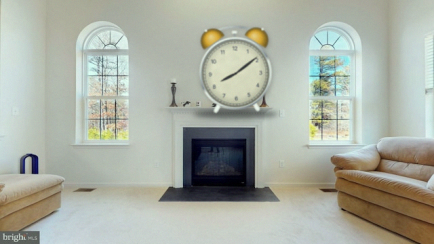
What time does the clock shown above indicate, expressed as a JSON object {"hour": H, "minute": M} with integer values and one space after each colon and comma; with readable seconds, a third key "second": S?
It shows {"hour": 8, "minute": 9}
